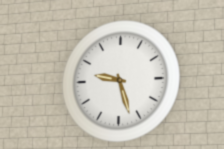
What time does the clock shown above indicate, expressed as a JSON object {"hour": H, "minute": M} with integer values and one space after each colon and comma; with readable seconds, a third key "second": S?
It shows {"hour": 9, "minute": 27}
